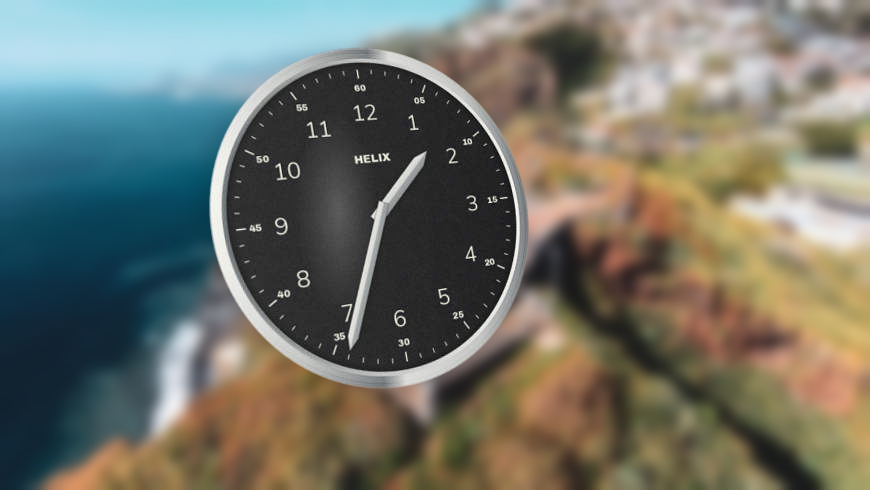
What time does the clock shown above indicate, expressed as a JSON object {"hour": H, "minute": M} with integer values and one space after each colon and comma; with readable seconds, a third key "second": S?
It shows {"hour": 1, "minute": 34}
